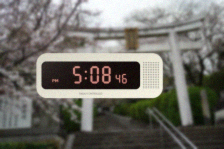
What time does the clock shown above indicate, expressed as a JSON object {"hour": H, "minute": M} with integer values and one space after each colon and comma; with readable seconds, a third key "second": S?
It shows {"hour": 5, "minute": 8, "second": 46}
